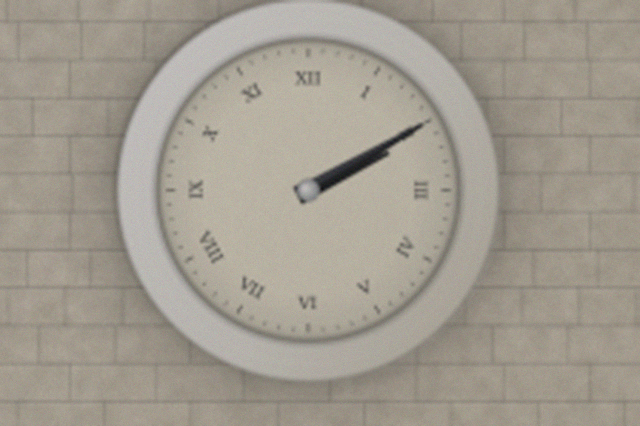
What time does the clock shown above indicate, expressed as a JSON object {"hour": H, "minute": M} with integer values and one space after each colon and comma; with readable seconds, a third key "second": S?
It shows {"hour": 2, "minute": 10}
